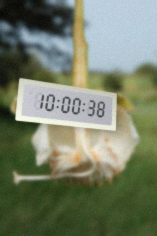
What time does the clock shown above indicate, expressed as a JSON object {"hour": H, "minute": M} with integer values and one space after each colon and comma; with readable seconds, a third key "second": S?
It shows {"hour": 10, "minute": 0, "second": 38}
